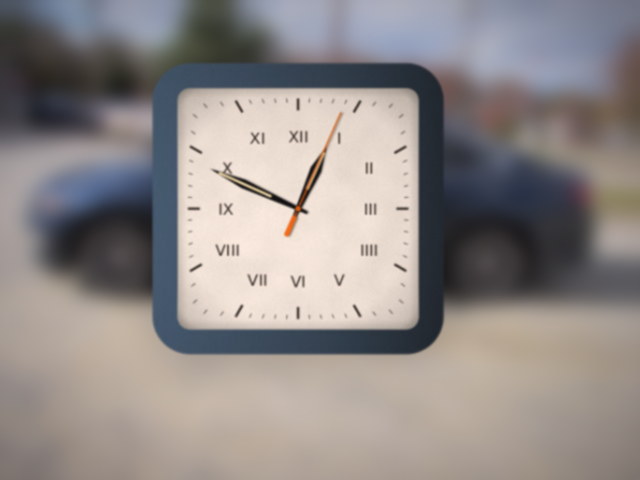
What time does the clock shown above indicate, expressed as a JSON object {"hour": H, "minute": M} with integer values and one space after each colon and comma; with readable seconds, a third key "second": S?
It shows {"hour": 12, "minute": 49, "second": 4}
